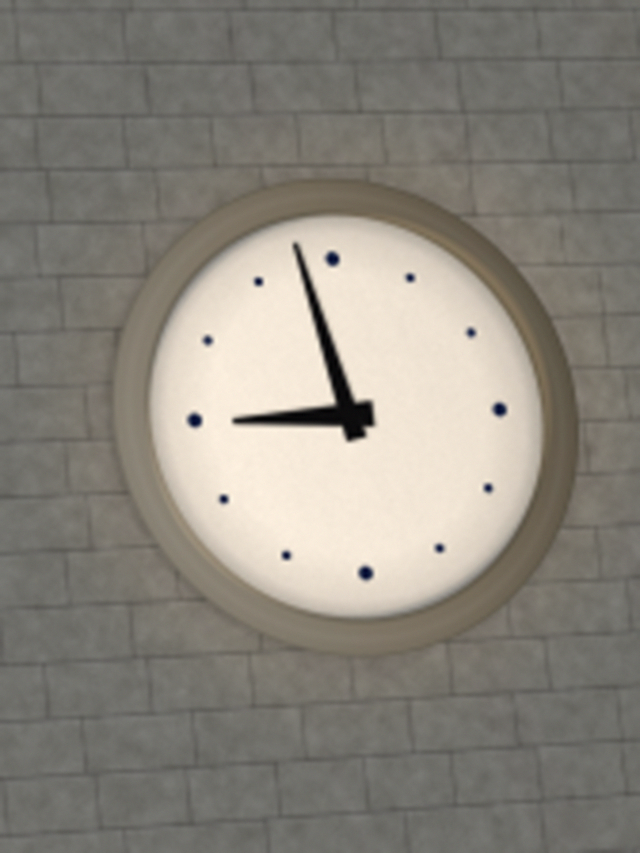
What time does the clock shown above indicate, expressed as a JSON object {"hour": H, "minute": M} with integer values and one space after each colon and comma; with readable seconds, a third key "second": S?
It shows {"hour": 8, "minute": 58}
